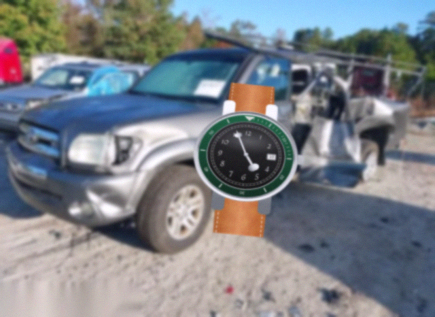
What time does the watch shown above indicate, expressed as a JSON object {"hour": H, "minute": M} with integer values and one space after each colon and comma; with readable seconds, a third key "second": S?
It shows {"hour": 4, "minute": 56}
